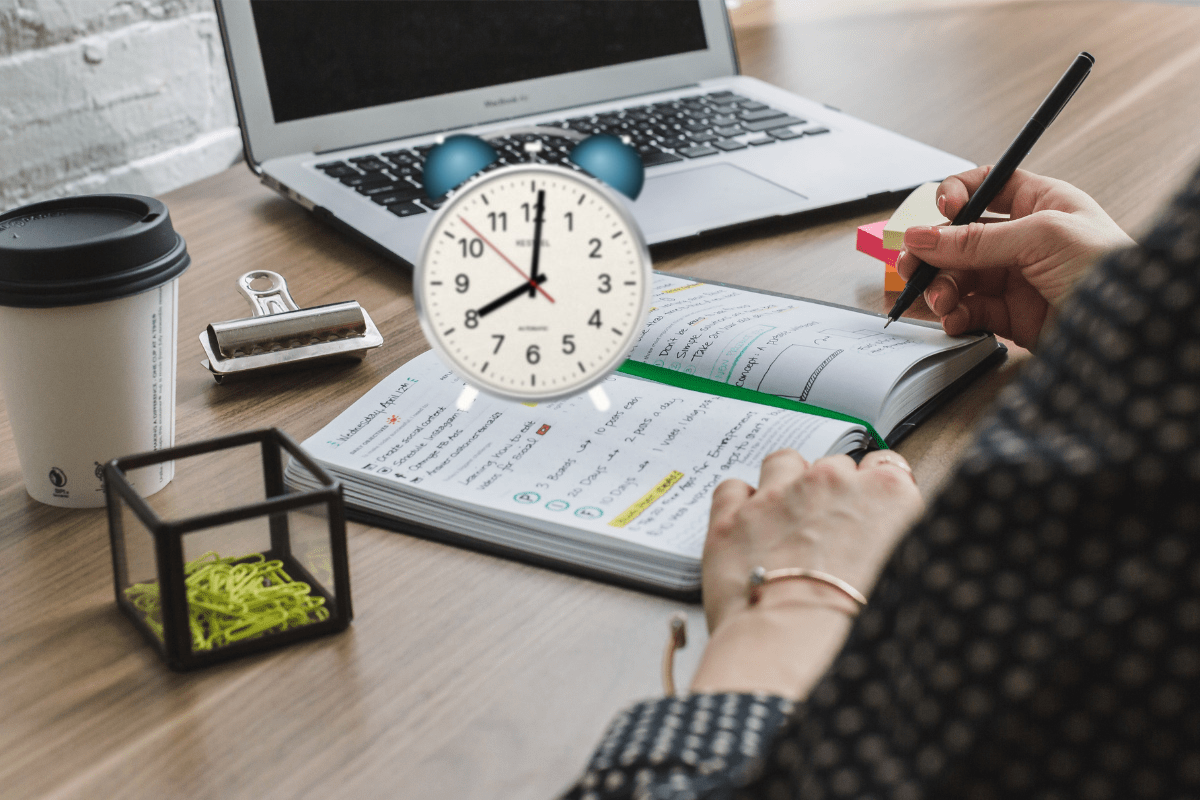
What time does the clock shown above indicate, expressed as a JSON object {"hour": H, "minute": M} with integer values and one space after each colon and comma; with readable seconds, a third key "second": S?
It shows {"hour": 8, "minute": 0, "second": 52}
